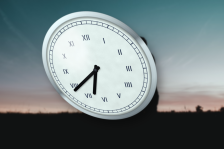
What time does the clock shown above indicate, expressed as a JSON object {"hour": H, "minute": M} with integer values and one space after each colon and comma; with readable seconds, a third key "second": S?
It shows {"hour": 6, "minute": 39}
